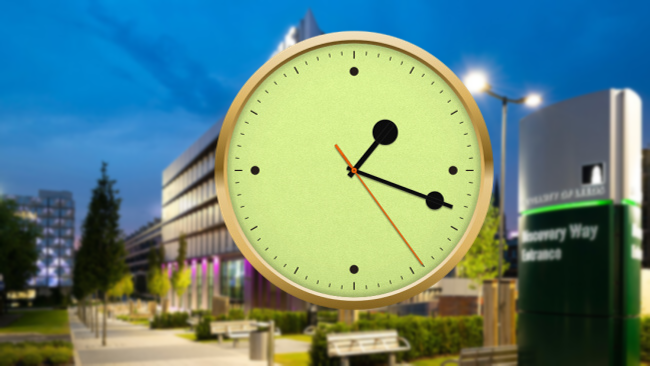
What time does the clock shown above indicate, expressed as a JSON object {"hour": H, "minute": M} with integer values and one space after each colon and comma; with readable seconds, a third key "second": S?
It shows {"hour": 1, "minute": 18, "second": 24}
